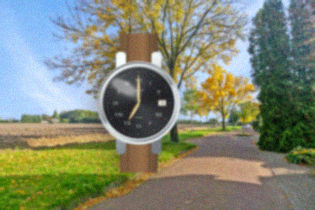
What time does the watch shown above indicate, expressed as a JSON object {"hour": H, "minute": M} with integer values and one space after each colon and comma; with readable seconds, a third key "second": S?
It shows {"hour": 7, "minute": 0}
